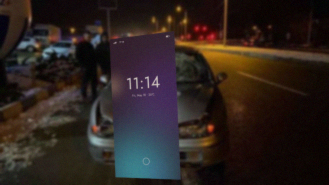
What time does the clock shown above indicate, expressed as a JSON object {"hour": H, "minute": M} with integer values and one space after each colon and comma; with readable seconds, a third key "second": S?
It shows {"hour": 11, "minute": 14}
